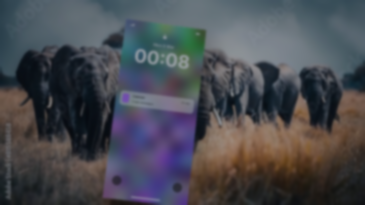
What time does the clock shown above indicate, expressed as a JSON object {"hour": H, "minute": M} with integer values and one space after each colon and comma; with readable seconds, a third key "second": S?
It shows {"hour": 0, "minute": 8}
